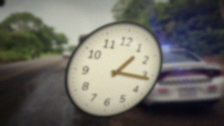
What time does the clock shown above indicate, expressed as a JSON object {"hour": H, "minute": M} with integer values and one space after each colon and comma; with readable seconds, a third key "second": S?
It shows {"hour": 1, "minute": 16}
